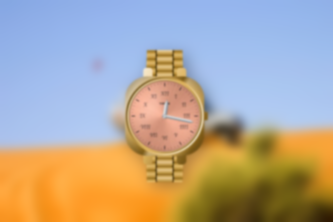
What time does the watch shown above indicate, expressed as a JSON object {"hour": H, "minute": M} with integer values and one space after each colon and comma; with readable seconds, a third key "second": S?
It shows {"hour": 12, "minute": 17}
